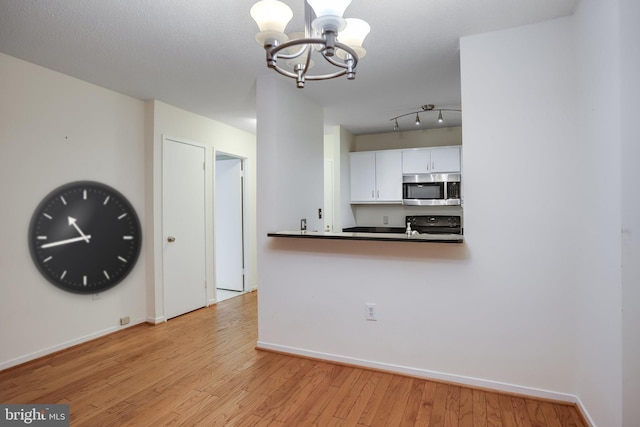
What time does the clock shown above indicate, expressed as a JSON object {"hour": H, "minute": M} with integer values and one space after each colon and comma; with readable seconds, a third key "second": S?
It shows {"hour": 10, "minute": 43}
